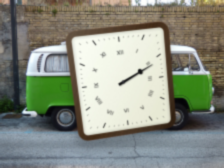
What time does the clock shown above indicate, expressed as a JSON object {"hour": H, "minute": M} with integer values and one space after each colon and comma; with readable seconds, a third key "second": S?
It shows {"hour": 2, "minute": 11}
